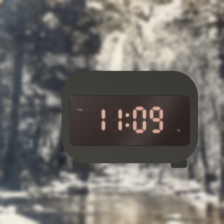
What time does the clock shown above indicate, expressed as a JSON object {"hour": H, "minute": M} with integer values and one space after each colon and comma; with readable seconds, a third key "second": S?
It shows {"hour": 11, "minute": 9}
